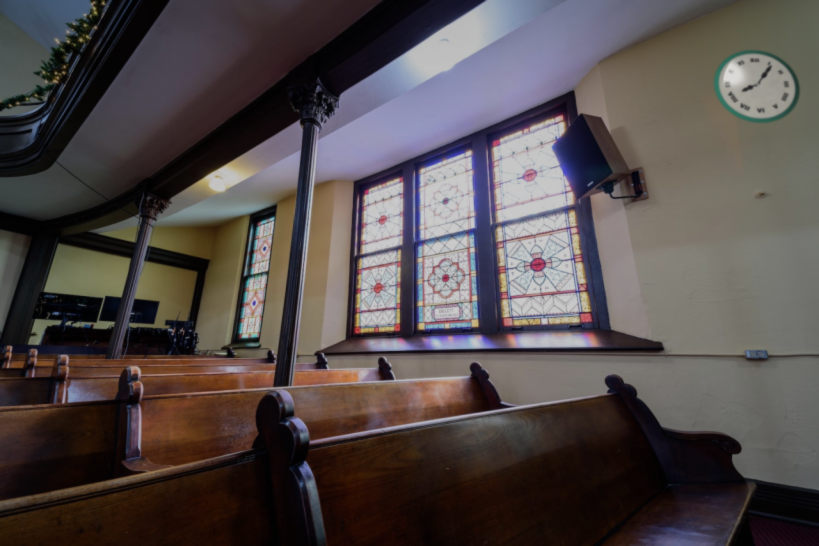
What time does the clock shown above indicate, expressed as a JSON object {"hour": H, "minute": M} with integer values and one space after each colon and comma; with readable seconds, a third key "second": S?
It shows {"hour": 8, "minute": 6}
